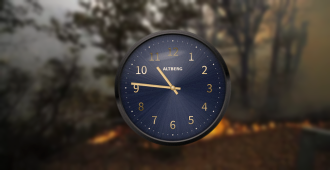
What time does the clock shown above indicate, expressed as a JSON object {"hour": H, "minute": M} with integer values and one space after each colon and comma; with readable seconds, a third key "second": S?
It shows {"hour": 10, "minute": 46}
